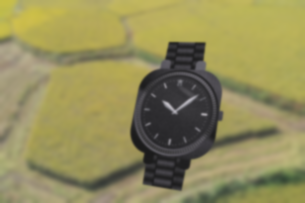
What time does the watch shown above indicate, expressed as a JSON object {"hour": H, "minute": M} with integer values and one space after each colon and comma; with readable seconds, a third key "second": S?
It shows {"hour": 10, "minute": 8}
